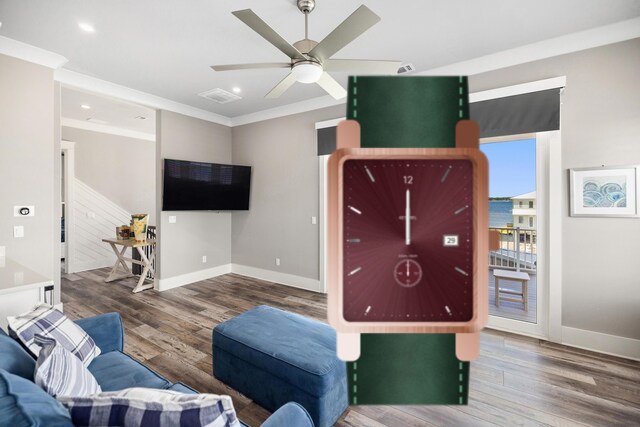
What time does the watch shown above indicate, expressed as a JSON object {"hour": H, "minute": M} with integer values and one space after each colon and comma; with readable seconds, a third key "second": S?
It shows {"hour": 12, "minute": 0}
